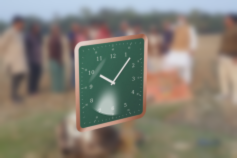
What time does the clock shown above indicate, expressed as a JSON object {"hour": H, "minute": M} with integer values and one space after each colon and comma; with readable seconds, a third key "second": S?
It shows {"hour": 10, "minute": 7}
